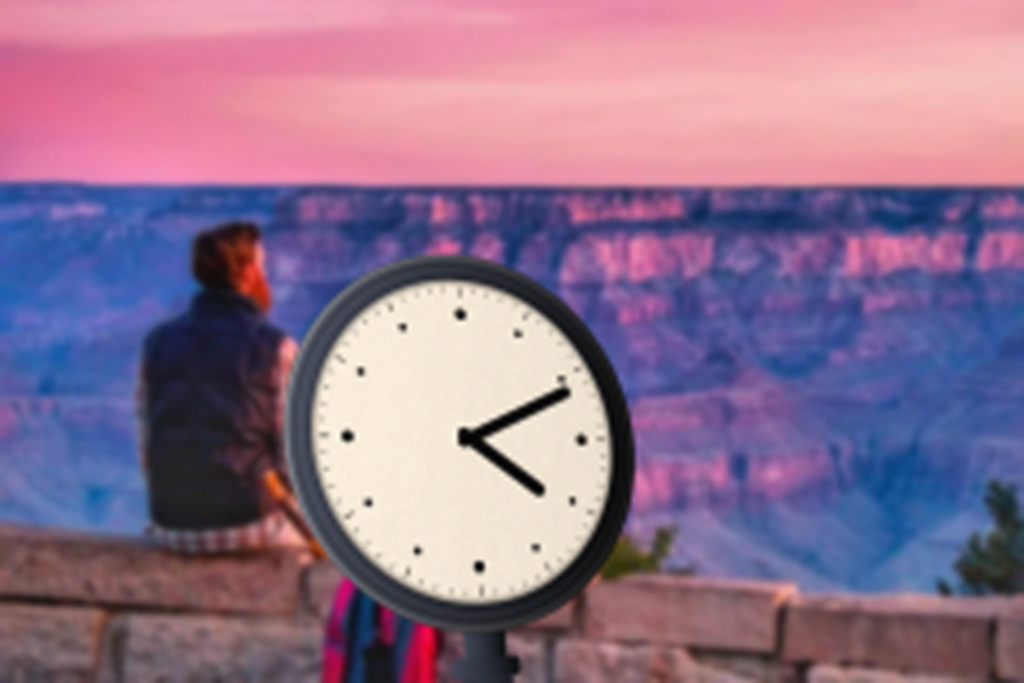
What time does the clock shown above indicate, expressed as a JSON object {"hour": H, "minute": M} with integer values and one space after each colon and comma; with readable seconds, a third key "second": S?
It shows {"hour": 4, "minute": 11}
